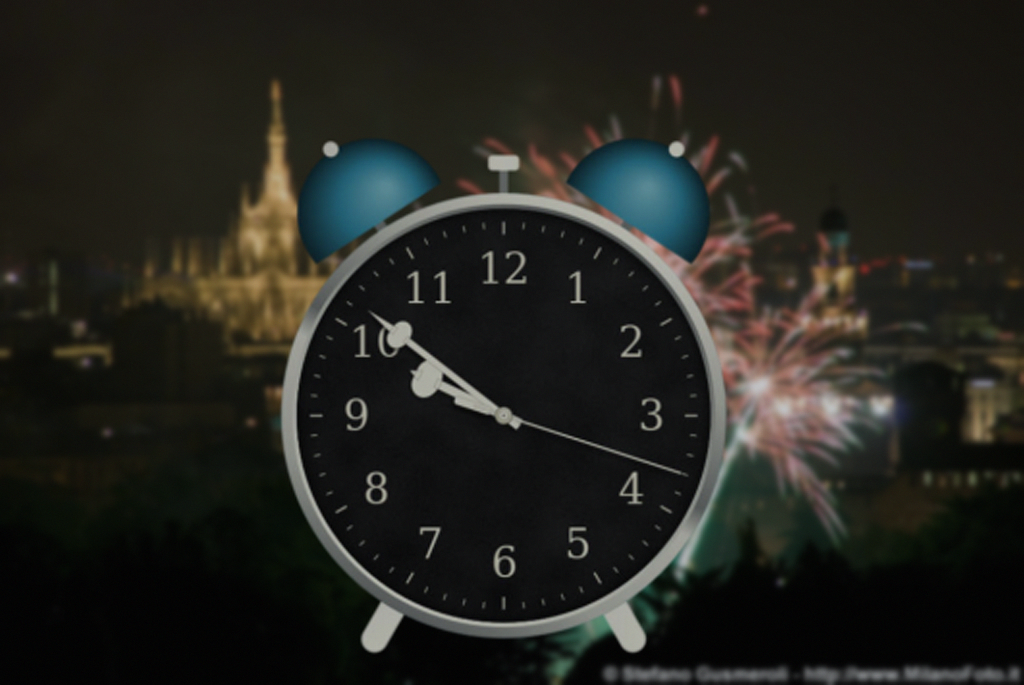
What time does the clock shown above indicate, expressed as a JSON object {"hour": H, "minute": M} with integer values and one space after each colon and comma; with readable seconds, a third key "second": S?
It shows {"hour": 9, "minute": 51, "second": 18}
